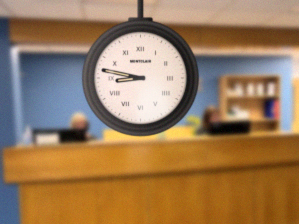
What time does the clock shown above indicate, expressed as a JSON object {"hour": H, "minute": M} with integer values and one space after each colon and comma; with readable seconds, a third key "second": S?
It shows {"hour": 8, "minute": 47}
